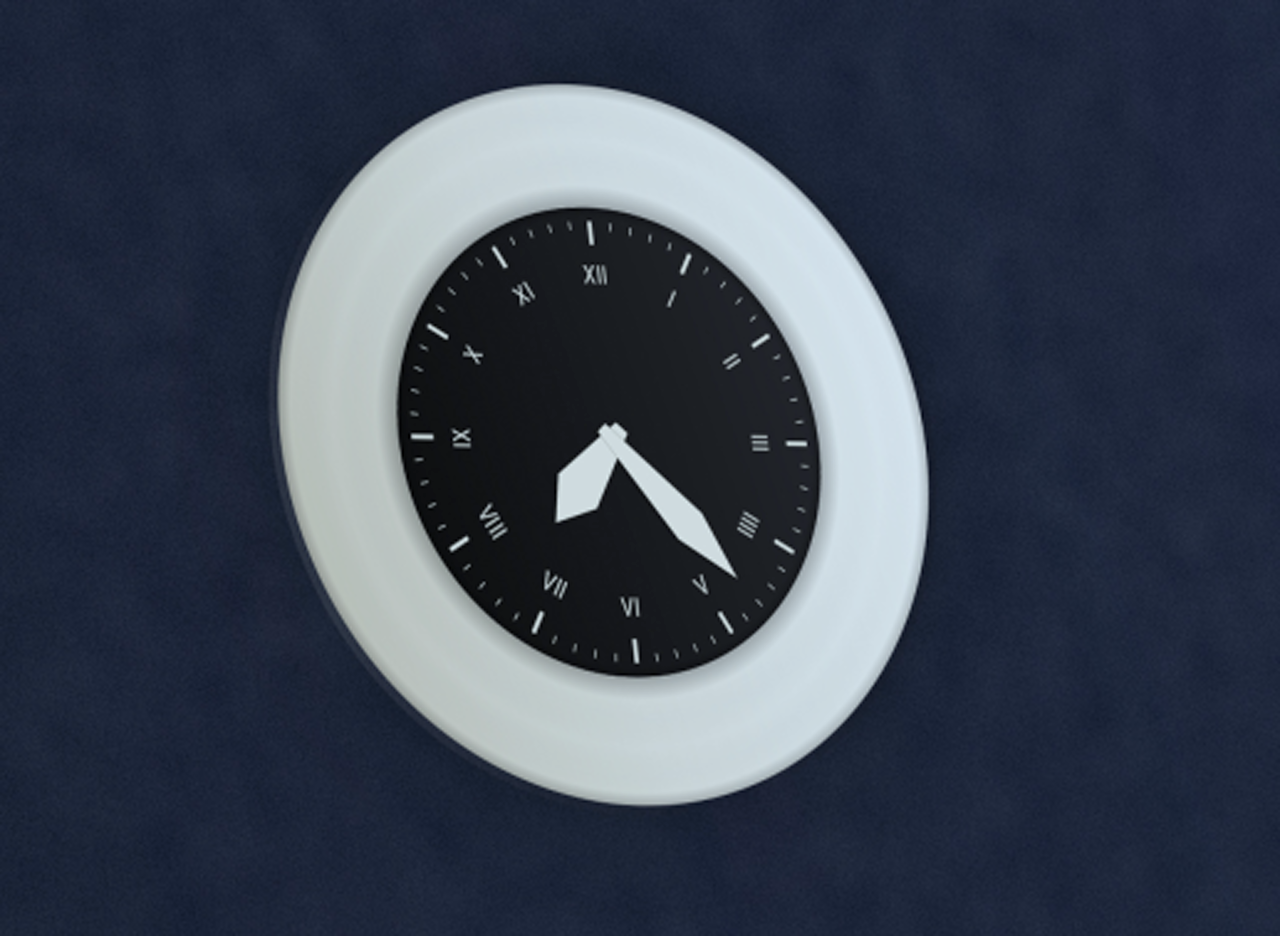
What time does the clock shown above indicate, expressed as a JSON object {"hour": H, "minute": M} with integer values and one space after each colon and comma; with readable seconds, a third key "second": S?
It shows {"hour": 7, "minute": 23}
